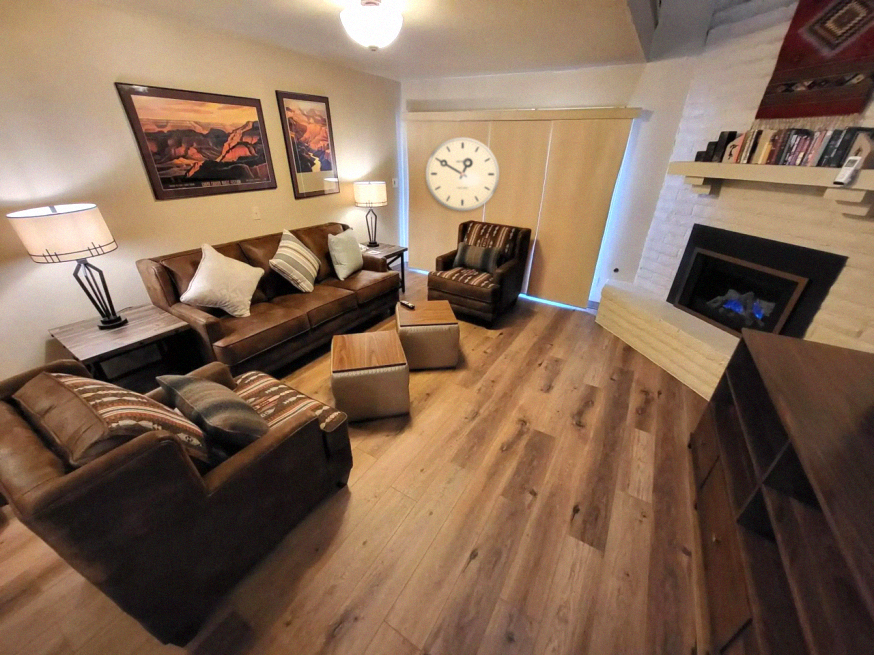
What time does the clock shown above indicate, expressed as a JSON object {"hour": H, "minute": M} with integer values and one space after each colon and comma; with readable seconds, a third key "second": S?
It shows {"hour": 12, "minute": 50}
